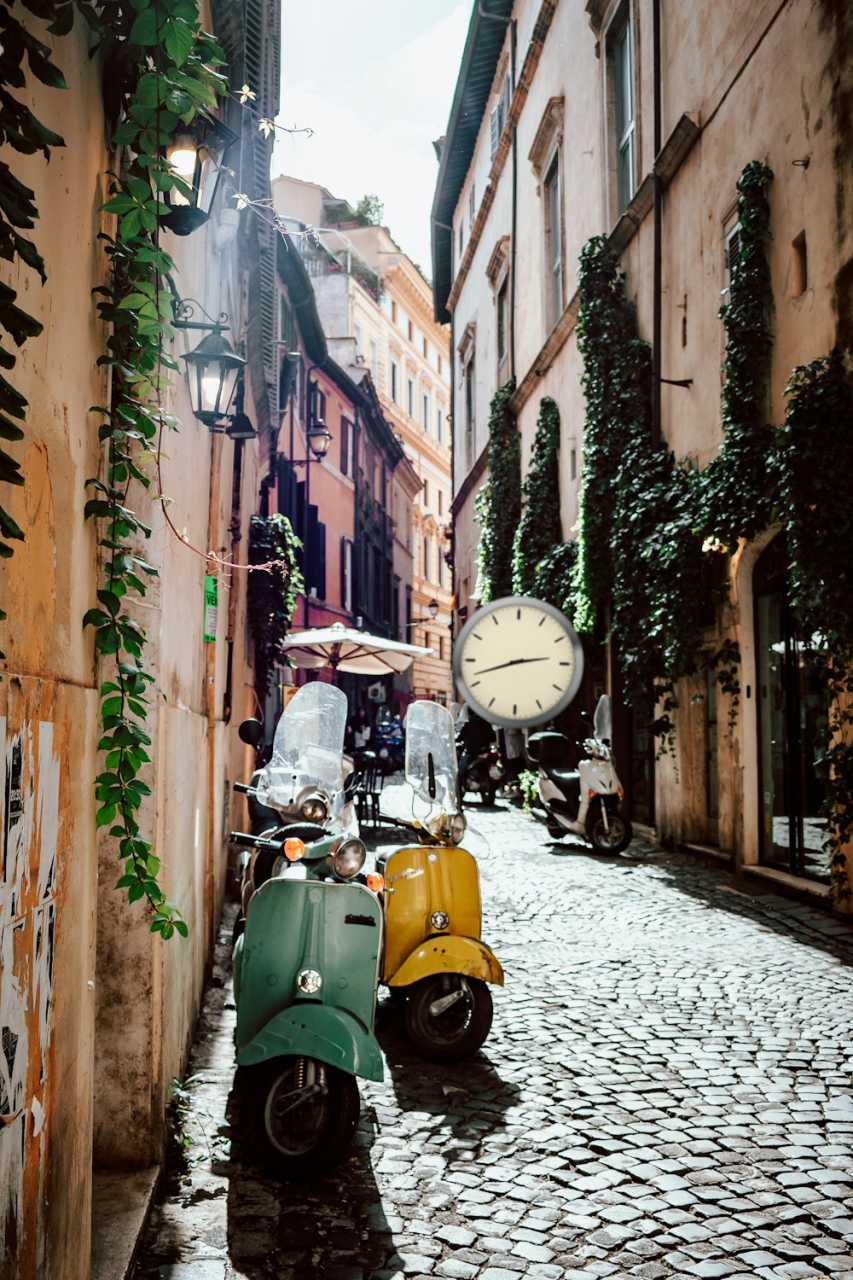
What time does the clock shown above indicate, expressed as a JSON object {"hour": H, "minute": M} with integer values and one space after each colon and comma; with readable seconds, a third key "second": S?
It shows {"hour": 2, "minute": 42}
